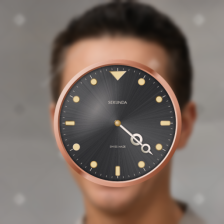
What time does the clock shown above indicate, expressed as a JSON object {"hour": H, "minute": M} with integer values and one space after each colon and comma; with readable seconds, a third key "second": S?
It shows {"hour": 4, "minute": 22}
